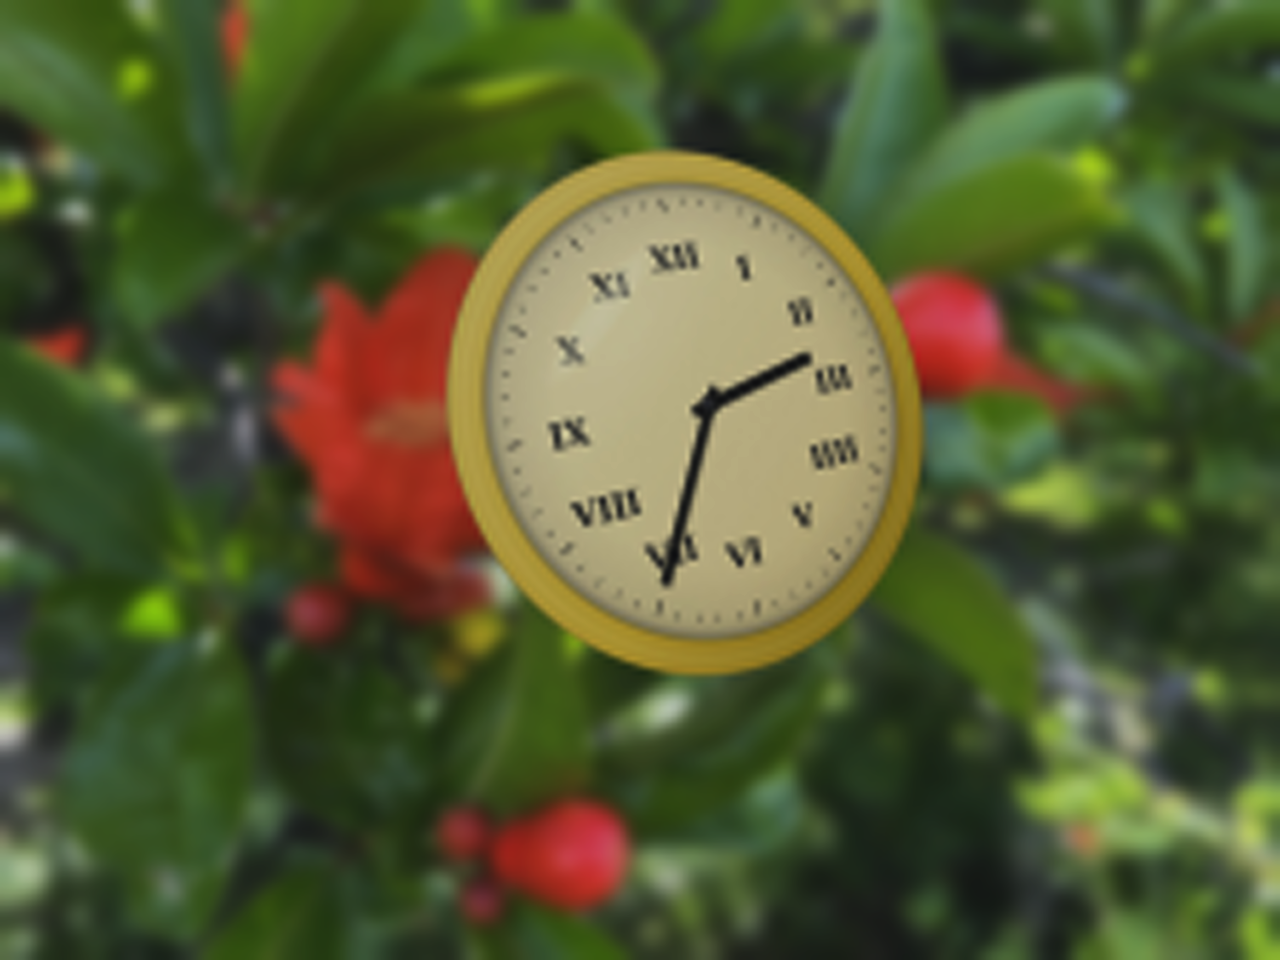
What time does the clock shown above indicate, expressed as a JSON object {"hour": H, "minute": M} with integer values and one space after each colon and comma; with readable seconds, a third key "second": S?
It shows {"hour": 2, "minute": 35}
